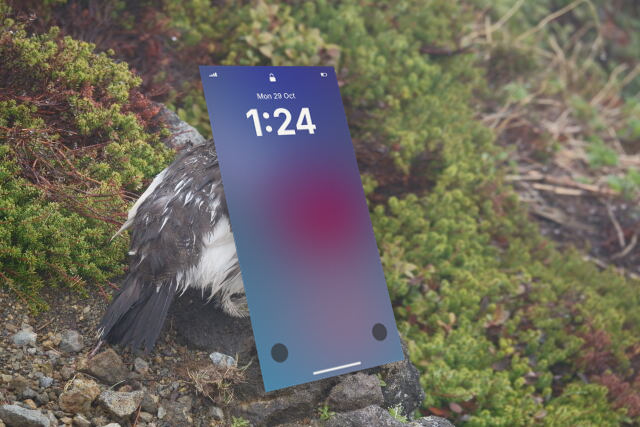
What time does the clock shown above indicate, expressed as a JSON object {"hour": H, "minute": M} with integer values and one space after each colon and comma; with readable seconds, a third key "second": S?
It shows {"hour": 1, "minute": 24}
